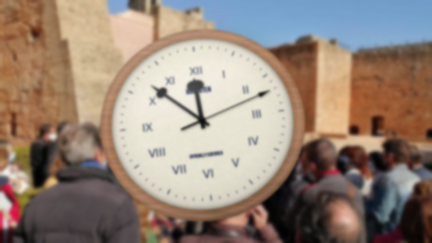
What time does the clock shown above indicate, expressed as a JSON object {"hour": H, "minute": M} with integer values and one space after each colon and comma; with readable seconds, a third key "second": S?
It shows {"hour": 11, "minute": 52, "second": 12}
